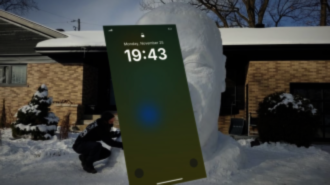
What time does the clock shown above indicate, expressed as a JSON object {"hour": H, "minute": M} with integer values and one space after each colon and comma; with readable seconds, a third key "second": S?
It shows {"hour": 19, "minute": 43}
